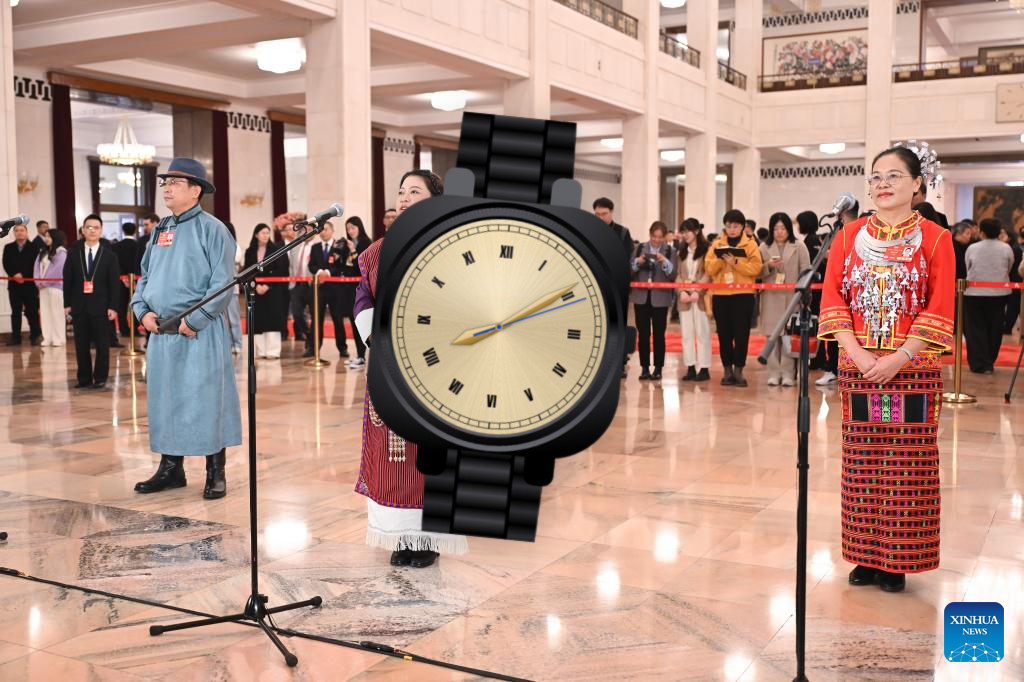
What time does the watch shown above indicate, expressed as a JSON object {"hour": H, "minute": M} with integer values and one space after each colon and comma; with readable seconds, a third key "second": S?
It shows {"hour": 8, "minute": 9, "second": 11}
